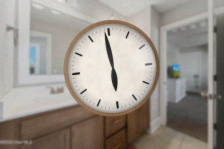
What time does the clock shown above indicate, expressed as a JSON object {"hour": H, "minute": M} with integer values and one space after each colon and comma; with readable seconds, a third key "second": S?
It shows {"hour": 5, "minute": 59}
